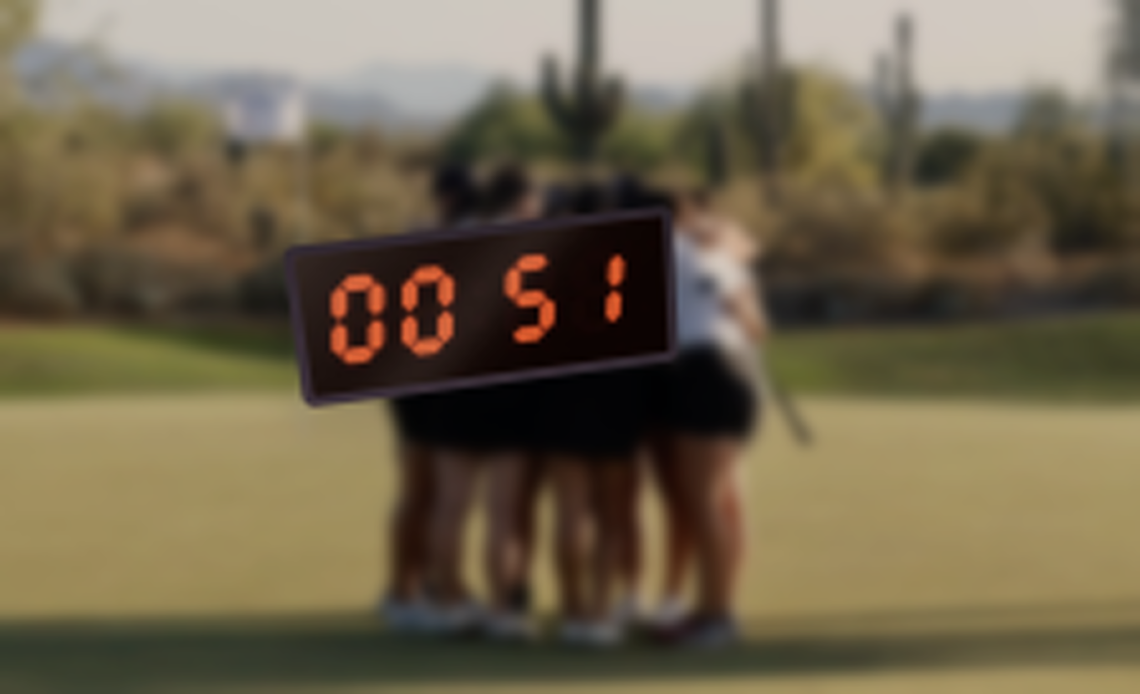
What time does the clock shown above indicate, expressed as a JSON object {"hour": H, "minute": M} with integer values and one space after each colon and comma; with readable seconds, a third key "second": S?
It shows {"hour": 0, "minute": 51}
